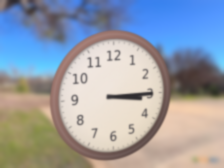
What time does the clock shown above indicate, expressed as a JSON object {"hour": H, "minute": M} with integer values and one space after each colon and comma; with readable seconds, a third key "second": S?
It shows {"hour": 3, "minute": 15}
